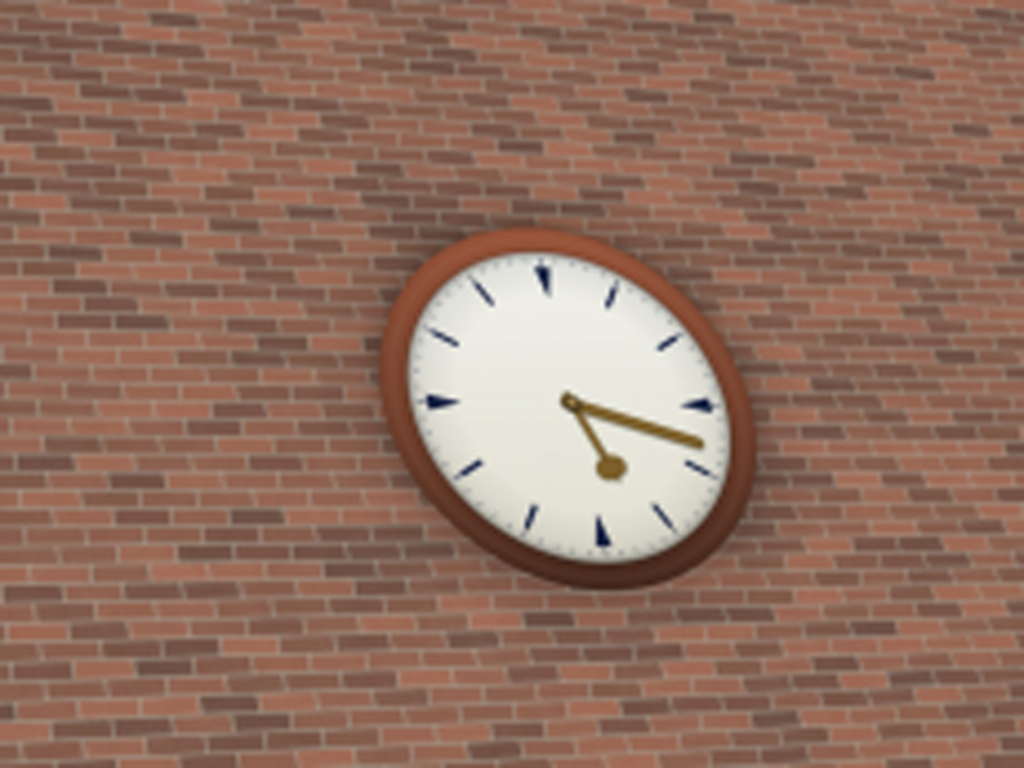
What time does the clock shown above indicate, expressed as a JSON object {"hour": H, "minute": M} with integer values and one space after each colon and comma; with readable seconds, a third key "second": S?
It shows {"hour": 5, "minute": 18}
